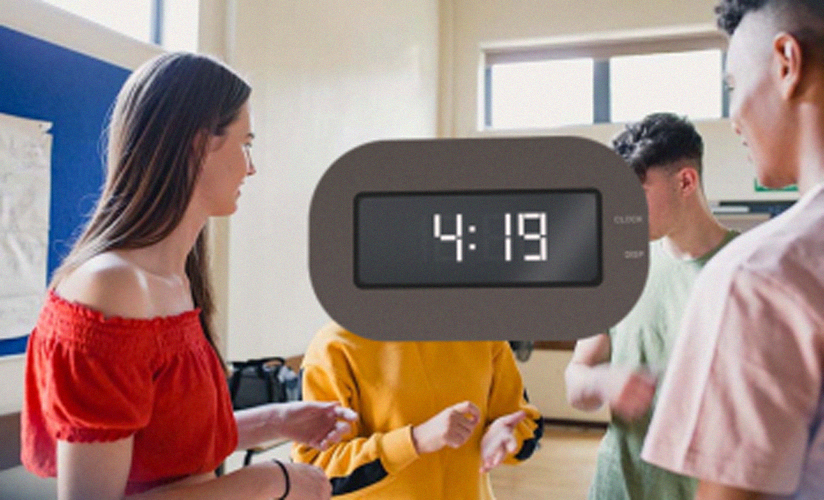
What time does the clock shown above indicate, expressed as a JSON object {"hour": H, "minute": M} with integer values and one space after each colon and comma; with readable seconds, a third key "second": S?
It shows {"hour": 4, "minute": 19}
